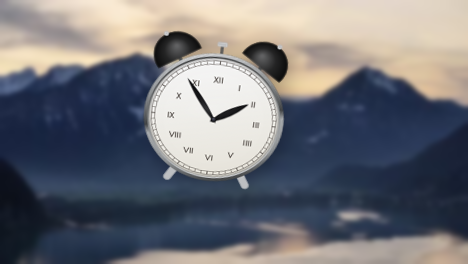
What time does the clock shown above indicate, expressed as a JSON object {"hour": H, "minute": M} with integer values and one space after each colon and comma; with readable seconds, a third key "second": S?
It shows {"hour": 1, "minute": 54}
